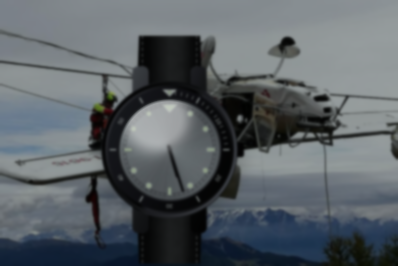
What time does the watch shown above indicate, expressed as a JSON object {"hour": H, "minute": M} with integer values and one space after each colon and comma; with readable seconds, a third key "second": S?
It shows {"hour": 5, "minute": 27}
